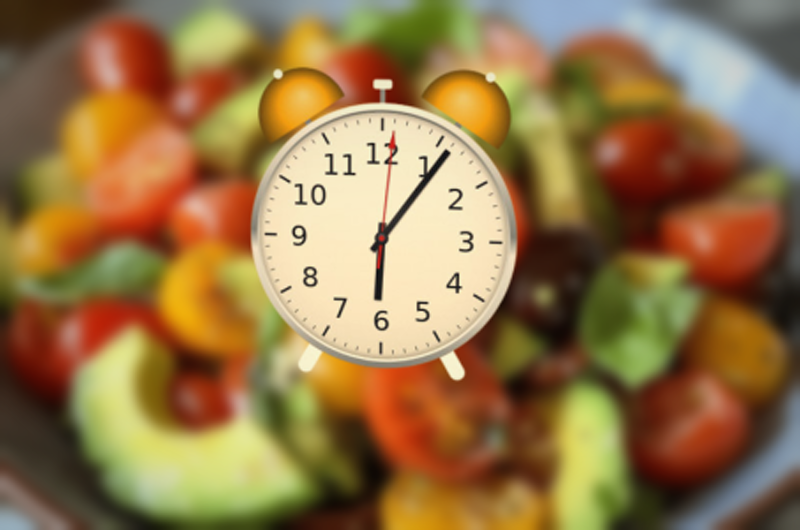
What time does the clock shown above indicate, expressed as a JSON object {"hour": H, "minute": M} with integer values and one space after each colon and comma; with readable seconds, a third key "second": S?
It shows {"hour": 6, "minute": 6, "second": 1}
